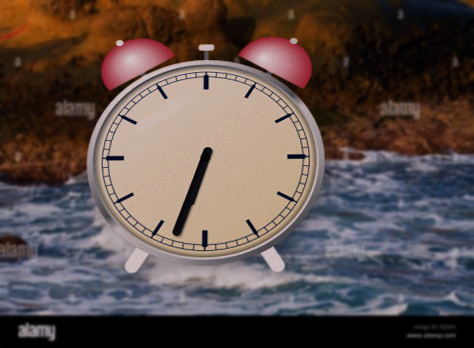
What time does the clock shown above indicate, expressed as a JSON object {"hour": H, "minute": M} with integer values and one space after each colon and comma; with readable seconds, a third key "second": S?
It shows {"hour": 6, "minute": 33}
